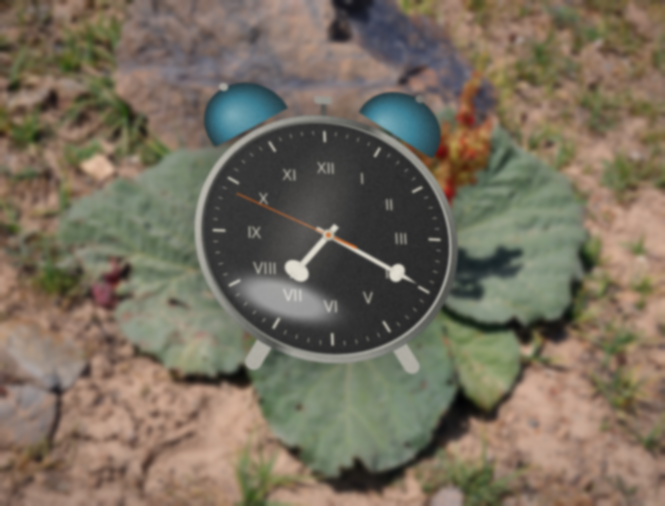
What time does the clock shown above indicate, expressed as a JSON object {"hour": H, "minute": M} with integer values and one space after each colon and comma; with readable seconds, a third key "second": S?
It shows {"hour": 7, "minute": 19, "second": 49}
